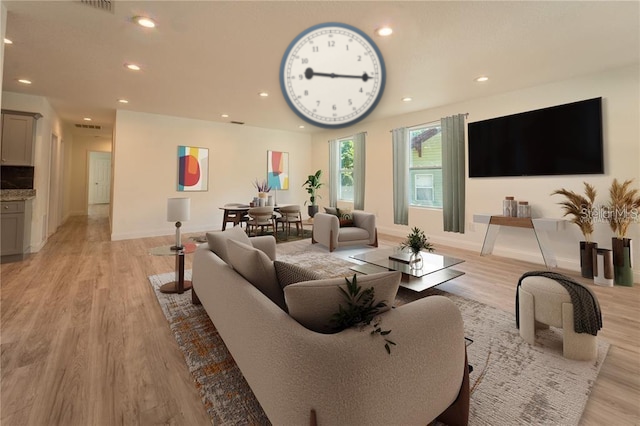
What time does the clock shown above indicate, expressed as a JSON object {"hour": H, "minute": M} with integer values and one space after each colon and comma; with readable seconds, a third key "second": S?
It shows {"hour": 9, "minute": 16}
